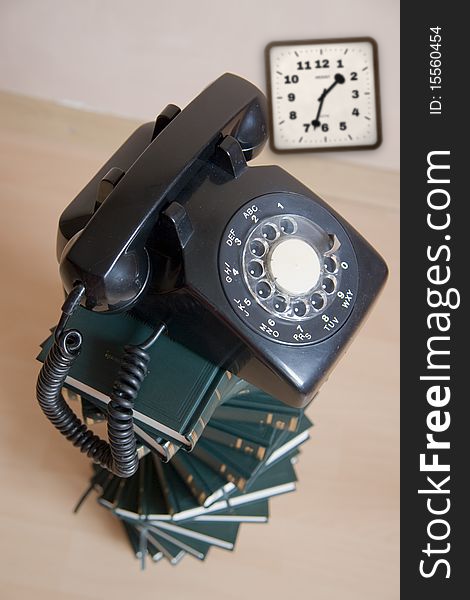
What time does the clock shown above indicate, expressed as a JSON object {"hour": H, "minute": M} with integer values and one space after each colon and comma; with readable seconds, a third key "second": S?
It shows {"hour": 1, "minute": 33}
